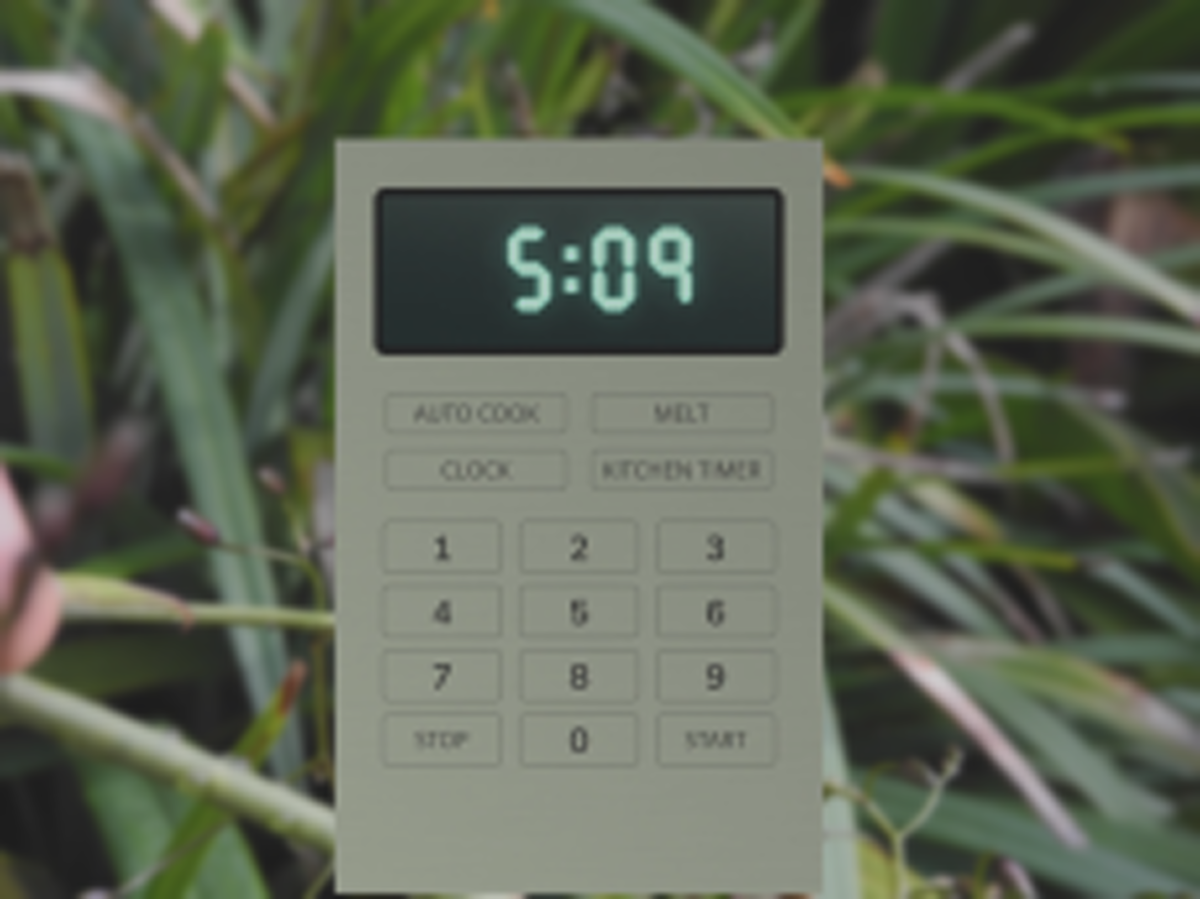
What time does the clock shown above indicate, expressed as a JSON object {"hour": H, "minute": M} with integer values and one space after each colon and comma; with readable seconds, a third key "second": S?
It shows {"hour": 5, "minute": 9}
